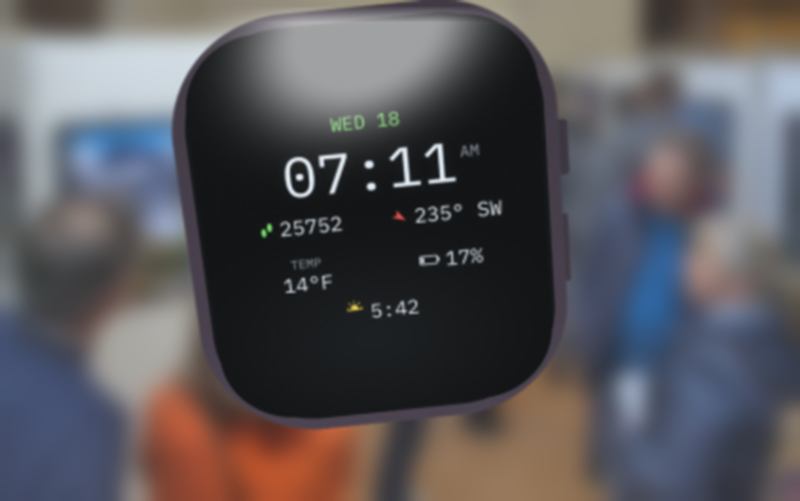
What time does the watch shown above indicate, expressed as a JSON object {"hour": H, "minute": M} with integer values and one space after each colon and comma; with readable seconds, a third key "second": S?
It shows {"hour": 7, "minute": 11}
